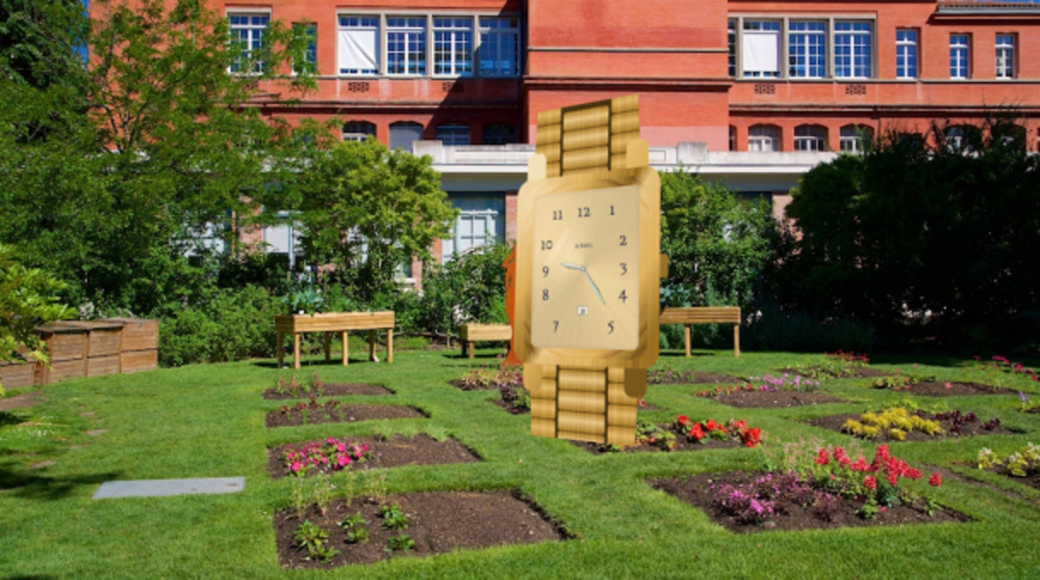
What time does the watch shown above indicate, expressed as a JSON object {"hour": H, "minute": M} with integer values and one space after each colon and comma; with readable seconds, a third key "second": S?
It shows {"hour": 9, "minute": 24}
